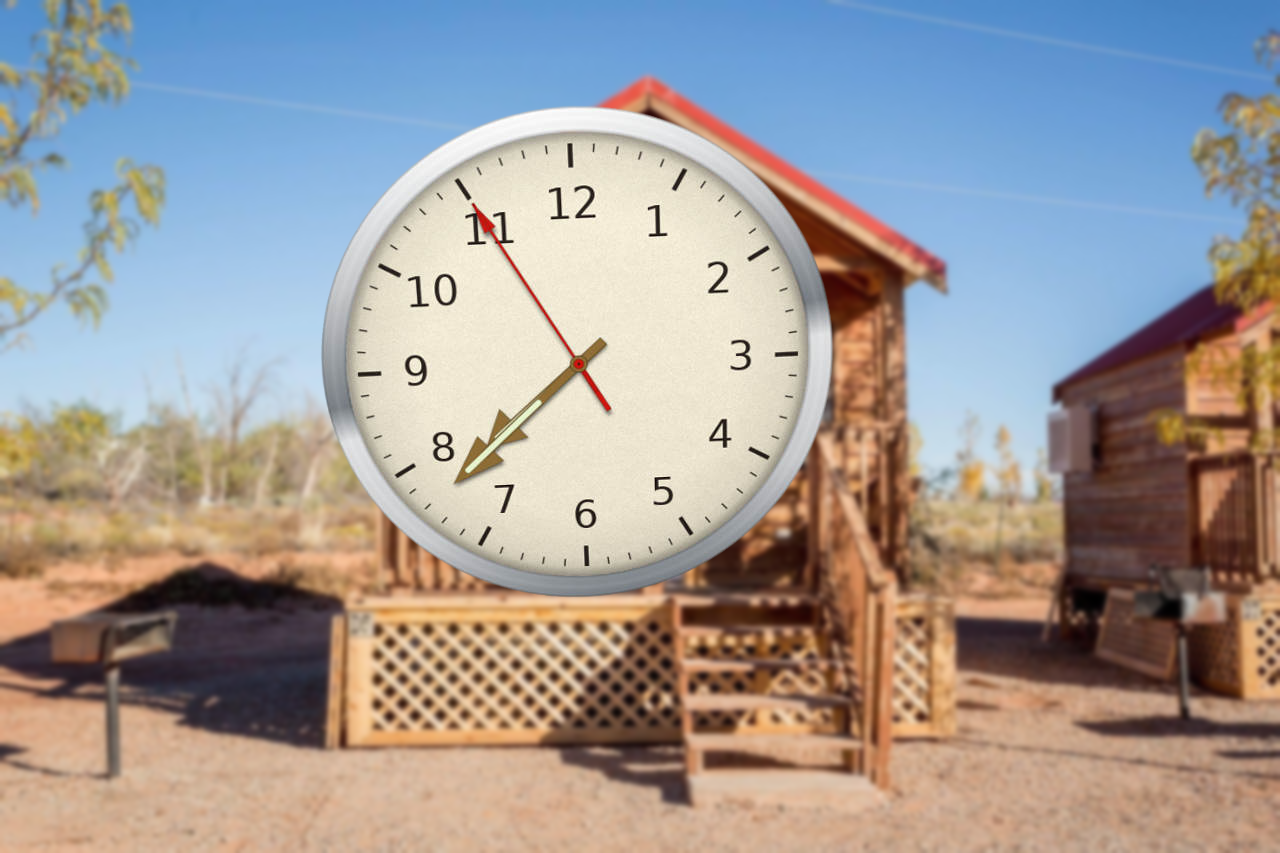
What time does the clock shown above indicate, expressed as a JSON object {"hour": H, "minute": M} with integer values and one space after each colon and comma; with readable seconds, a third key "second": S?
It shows {"hour": 7, "minute": 37, "second": 55}
